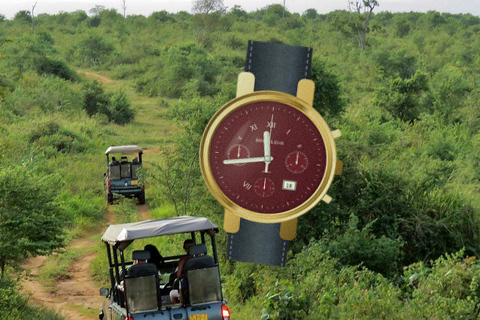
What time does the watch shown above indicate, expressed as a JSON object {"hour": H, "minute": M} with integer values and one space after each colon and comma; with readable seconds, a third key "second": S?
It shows {"hour": 11, "minute": 43}
